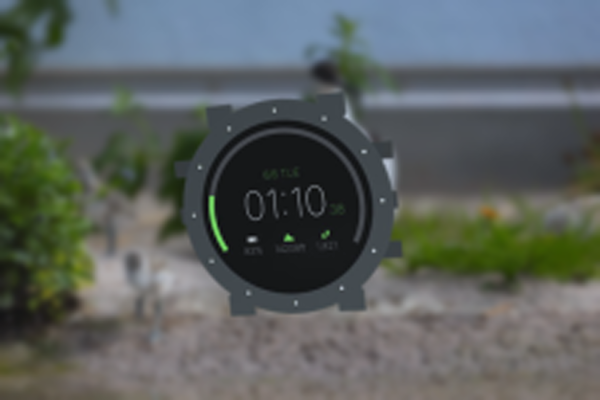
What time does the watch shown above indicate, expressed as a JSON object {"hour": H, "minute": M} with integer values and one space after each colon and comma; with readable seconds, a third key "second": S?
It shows {"hour": 1, "minute": 10}
